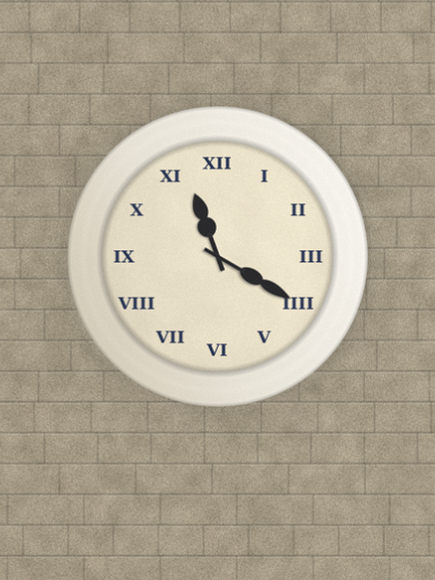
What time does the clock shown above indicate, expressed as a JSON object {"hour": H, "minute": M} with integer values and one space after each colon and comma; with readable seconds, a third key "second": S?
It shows {"hour": 11, "minute": 20}
